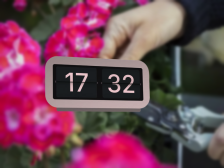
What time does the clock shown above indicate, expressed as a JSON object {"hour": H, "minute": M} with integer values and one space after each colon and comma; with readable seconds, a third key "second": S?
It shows {"hour": 17, "minute": 32}
